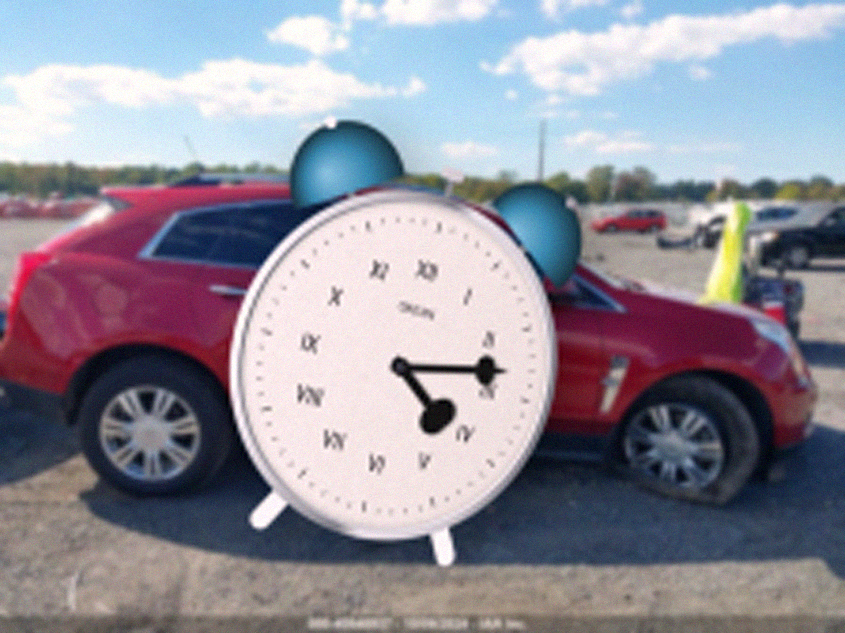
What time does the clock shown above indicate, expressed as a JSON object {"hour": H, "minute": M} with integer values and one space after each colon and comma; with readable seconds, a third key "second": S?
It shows {"hour": 4, "minute": 13}
